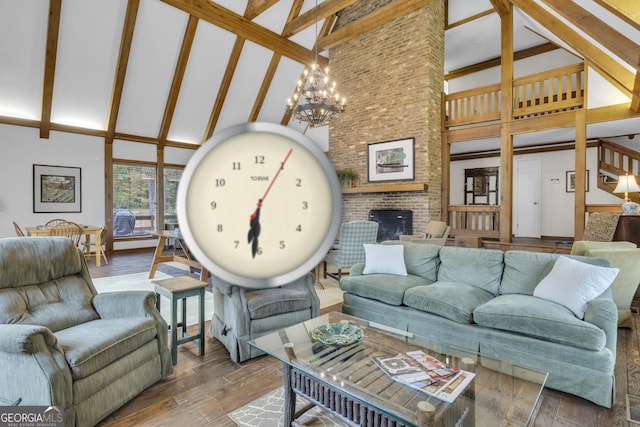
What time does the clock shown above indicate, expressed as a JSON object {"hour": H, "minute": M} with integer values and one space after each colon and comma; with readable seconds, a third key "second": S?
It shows {"hour": 6, "minute": 31, "second": 5}
